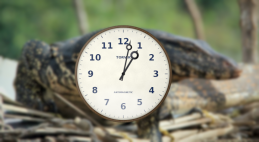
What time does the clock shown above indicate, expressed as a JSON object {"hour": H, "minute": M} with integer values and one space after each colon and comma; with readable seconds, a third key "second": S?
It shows {"hour": 1, "minute": 2}
